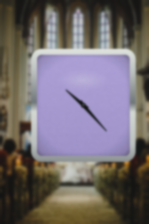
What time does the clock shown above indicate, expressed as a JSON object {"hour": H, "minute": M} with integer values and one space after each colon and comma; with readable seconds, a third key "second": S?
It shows {"hour": 10, "minute": 23}
